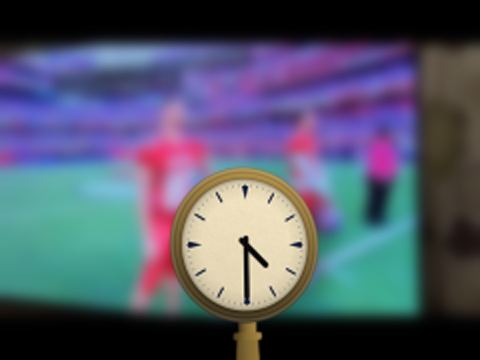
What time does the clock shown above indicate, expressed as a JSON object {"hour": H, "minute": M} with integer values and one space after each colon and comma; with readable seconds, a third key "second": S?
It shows {"hour": 4, "minute": 30}
